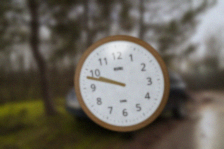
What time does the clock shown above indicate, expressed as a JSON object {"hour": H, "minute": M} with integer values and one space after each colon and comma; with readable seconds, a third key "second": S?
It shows {"hour": 9, "minute": 48}
